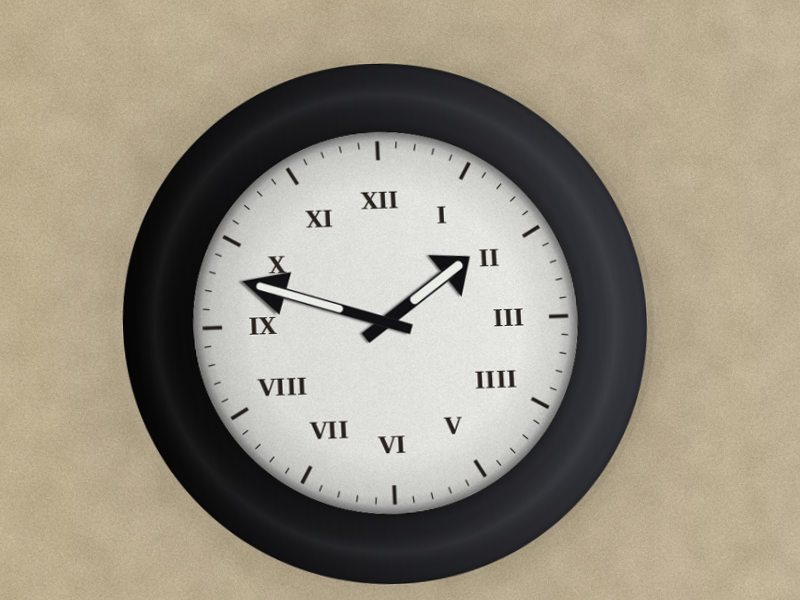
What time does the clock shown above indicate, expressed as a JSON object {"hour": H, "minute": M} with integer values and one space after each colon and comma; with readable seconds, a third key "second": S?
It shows {"hour": 1, "minute": 48}
